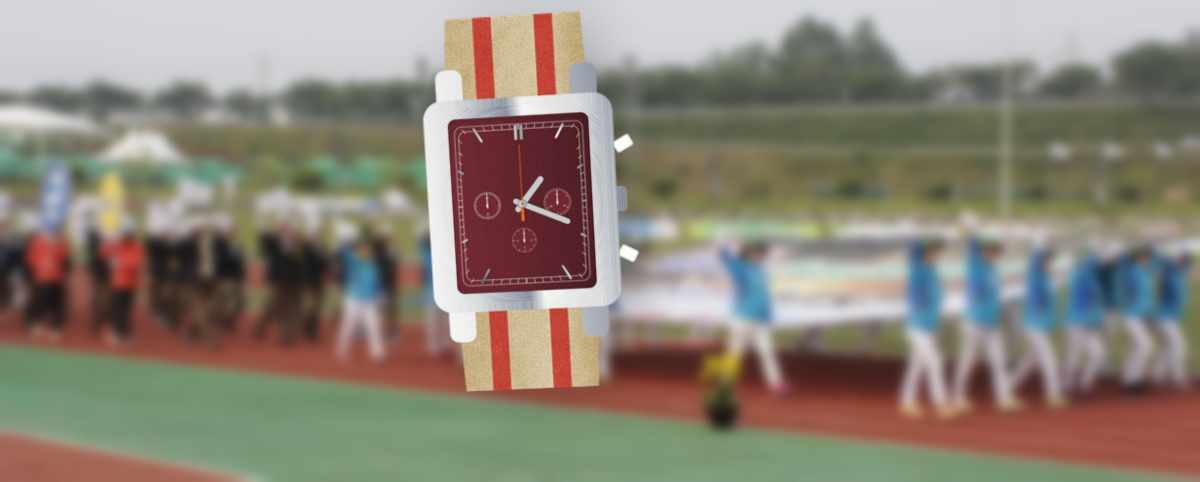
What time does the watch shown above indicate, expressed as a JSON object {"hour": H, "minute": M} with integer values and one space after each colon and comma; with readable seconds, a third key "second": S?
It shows {"hour": 1, "minute": 19}
